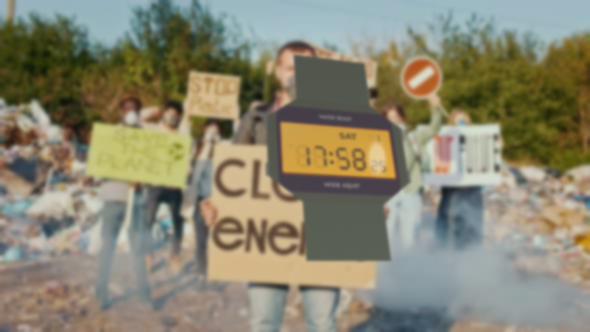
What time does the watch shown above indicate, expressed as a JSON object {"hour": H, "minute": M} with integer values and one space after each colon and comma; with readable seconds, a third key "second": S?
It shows {"hour": 17, "minute": 58}
